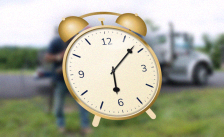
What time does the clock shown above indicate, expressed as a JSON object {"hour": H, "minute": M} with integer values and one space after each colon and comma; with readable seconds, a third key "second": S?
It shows {"hour": 6, "minute": 8}
